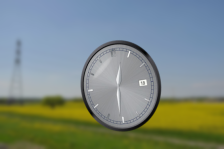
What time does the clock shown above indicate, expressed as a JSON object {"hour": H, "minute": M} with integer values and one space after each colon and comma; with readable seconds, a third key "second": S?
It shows {"hour": 12, "minute": 31}
